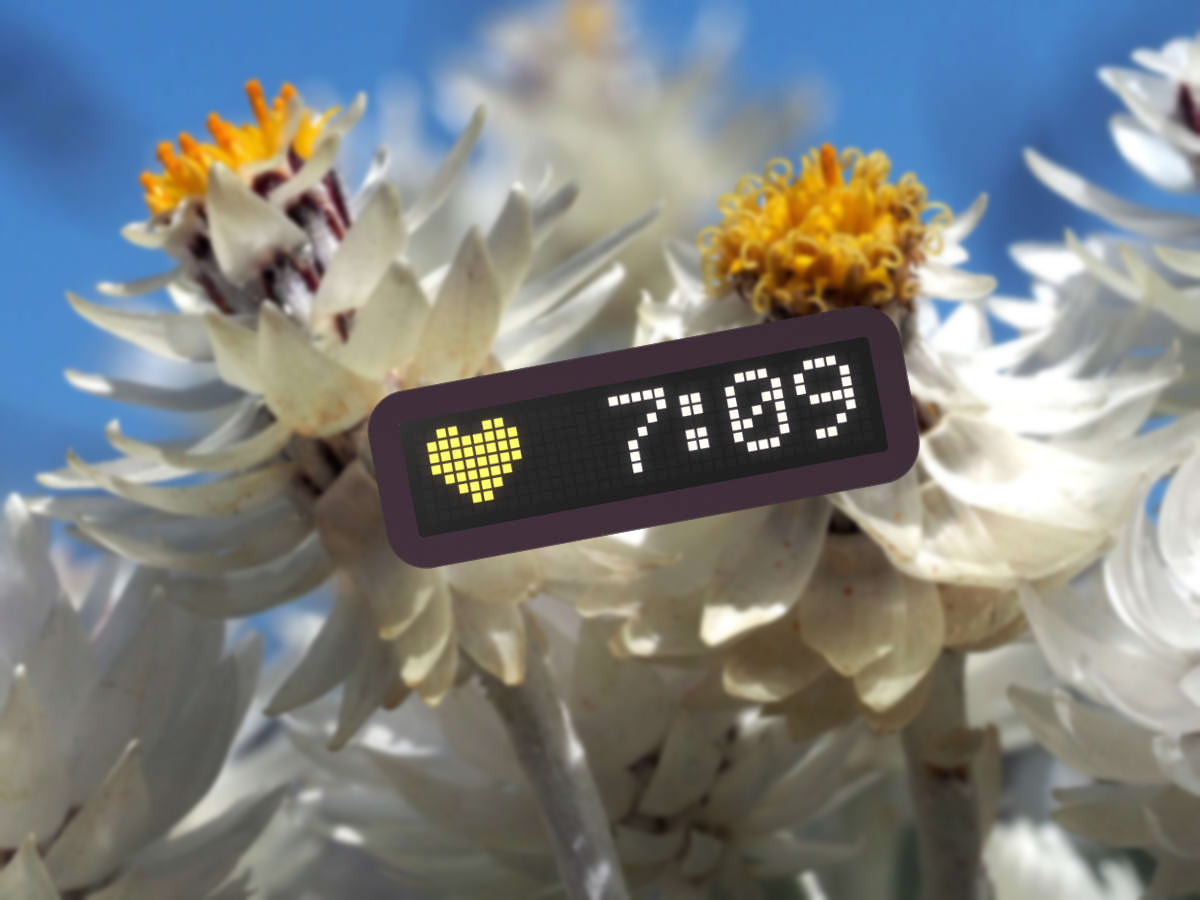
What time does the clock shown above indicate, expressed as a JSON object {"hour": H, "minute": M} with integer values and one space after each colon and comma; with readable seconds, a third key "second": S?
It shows {"hour": 7, "minute": 9}
